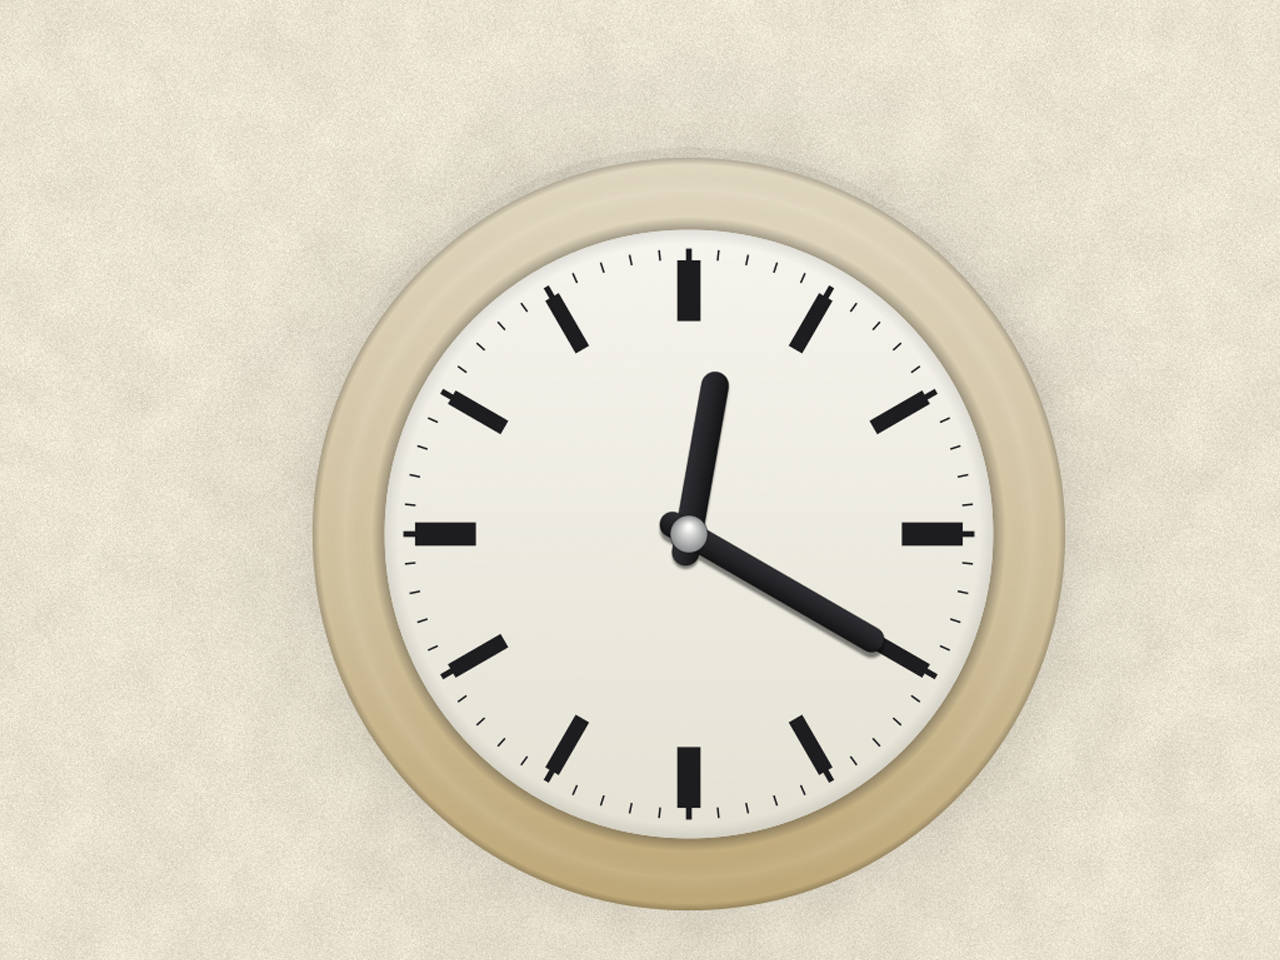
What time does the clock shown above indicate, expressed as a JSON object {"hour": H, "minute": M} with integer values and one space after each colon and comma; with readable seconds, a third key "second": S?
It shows {"hour": 12, "minute": 20}
